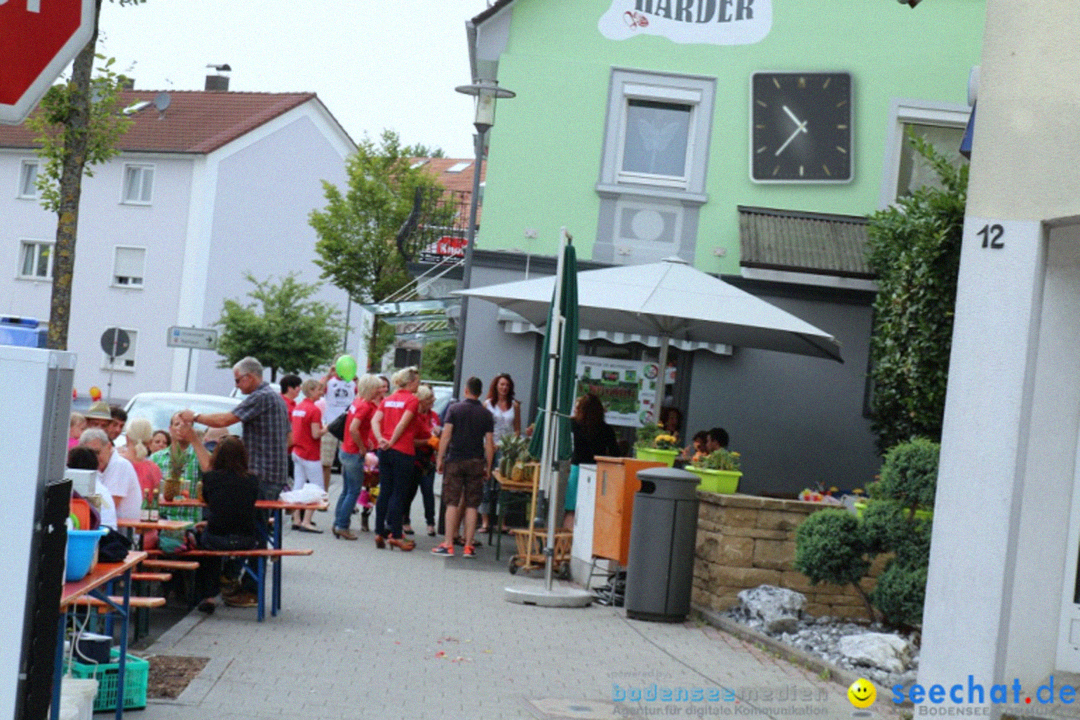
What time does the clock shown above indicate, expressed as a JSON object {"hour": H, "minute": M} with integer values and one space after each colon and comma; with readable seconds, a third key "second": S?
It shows {"hour": 10, "minute": 37}
